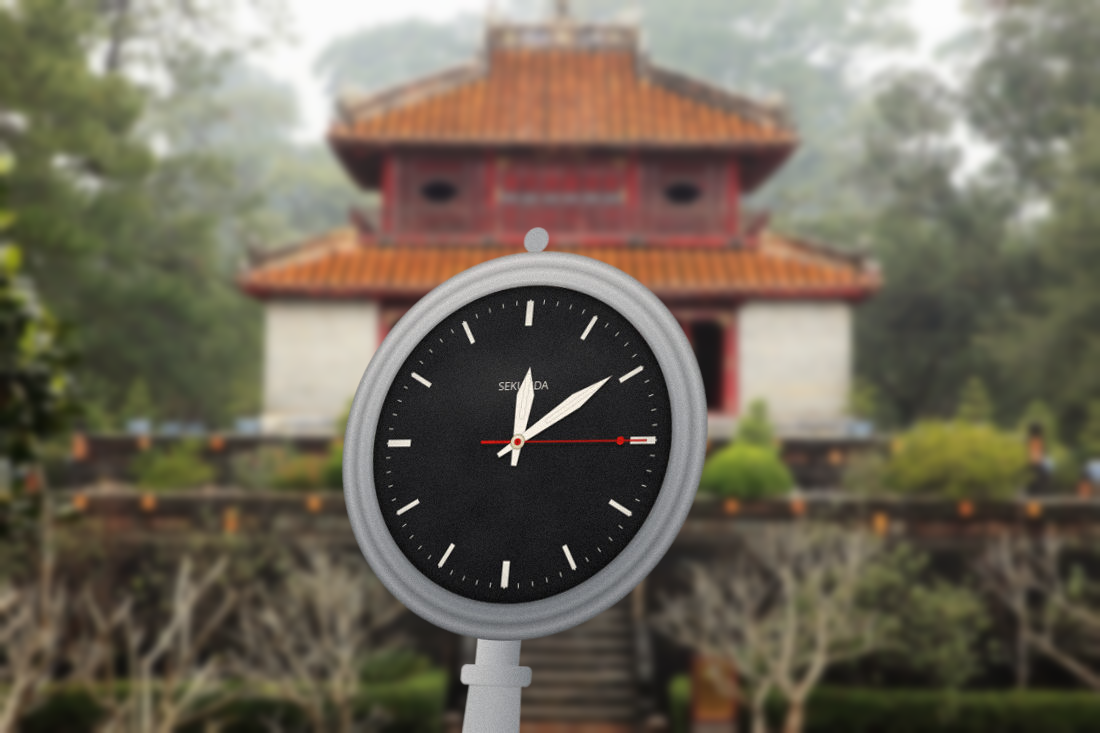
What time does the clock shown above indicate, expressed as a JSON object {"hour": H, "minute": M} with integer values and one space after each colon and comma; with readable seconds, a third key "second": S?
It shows {"hour": 12, "minute": 9, "second": 15}
